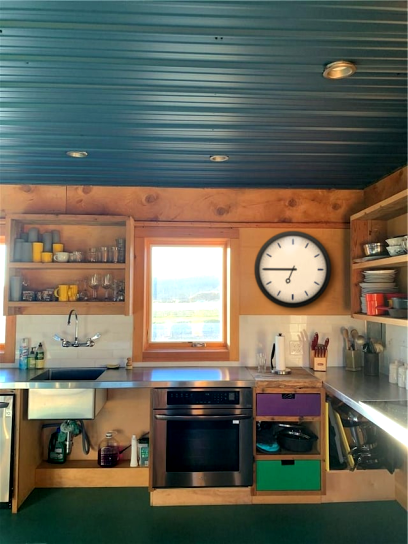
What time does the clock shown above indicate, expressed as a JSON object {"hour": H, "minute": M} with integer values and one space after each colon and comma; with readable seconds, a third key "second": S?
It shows {"hour": 6, "minute": 45}
